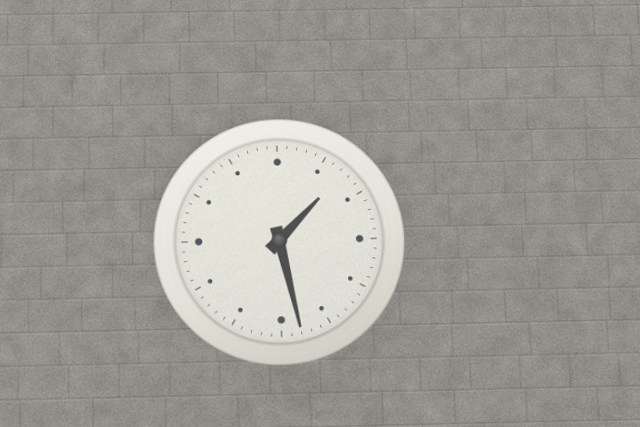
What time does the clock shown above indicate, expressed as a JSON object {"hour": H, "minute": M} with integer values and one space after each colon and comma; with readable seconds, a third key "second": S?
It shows {"hour": 1, "minute": 28}
